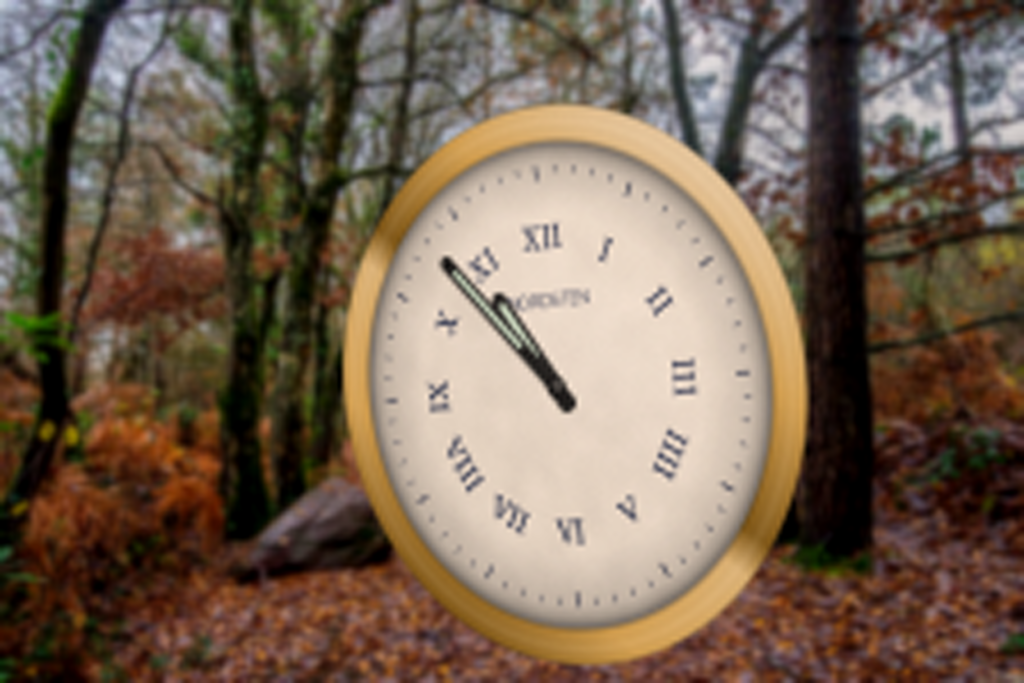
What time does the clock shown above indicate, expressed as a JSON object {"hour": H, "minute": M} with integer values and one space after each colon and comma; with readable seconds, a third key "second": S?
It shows {"hour": 10, "minute": 53}
